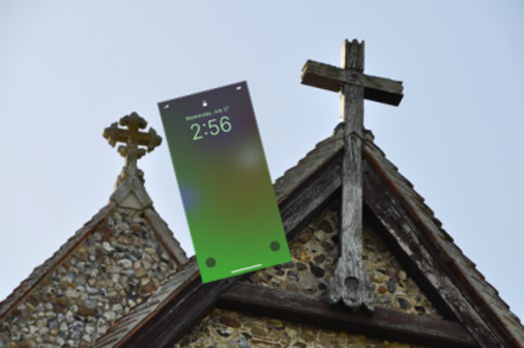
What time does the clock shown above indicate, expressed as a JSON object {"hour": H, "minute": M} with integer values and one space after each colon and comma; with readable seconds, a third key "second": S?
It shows {"hour": 2, "minute": 56}
